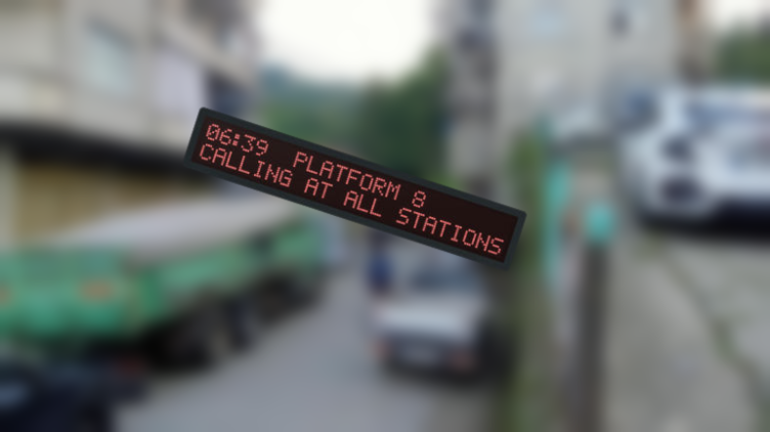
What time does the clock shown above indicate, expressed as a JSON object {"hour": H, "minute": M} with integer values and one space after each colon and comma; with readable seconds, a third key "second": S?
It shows {"hour": 6, "minute": 39}
